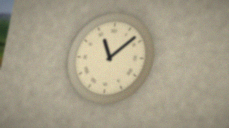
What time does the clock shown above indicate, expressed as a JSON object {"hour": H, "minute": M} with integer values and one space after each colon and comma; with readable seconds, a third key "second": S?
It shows {"hour": 11, "minute": 8}
